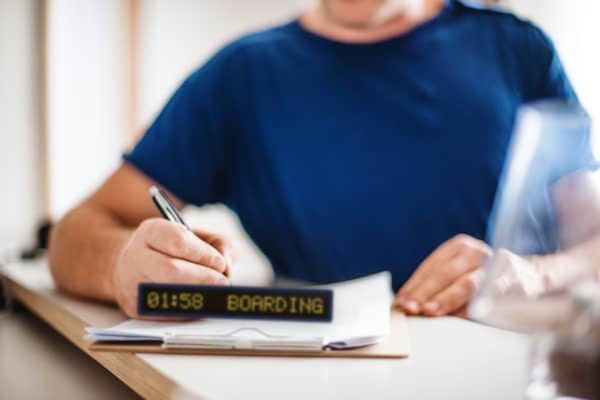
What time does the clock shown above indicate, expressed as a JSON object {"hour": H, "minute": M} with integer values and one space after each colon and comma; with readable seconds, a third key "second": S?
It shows {"hour": 1, "minute": 58}
